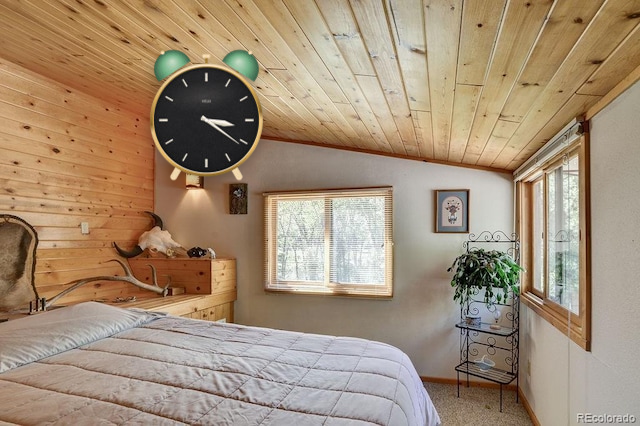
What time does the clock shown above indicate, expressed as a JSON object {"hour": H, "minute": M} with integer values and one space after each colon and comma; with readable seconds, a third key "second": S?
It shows {"hour": 3, "minute": 21}
